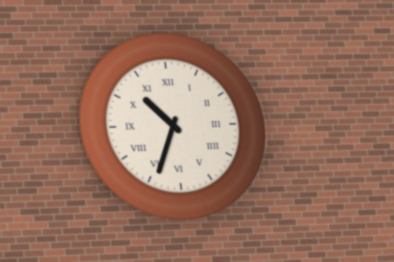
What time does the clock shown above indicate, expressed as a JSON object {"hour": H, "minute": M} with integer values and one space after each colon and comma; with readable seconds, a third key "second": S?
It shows {"hour": 10, "minute": 34}
